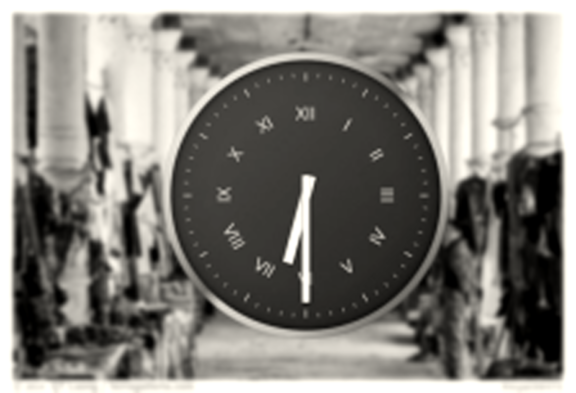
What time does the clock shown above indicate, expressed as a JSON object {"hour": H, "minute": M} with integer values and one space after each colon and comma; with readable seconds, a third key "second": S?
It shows {"hour": 6, "minute": 30}
